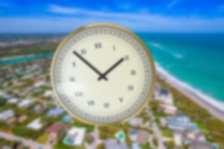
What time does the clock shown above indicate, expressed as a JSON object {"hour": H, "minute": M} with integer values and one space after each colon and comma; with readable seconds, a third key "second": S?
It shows {"hour": 1, "minute": 53}
